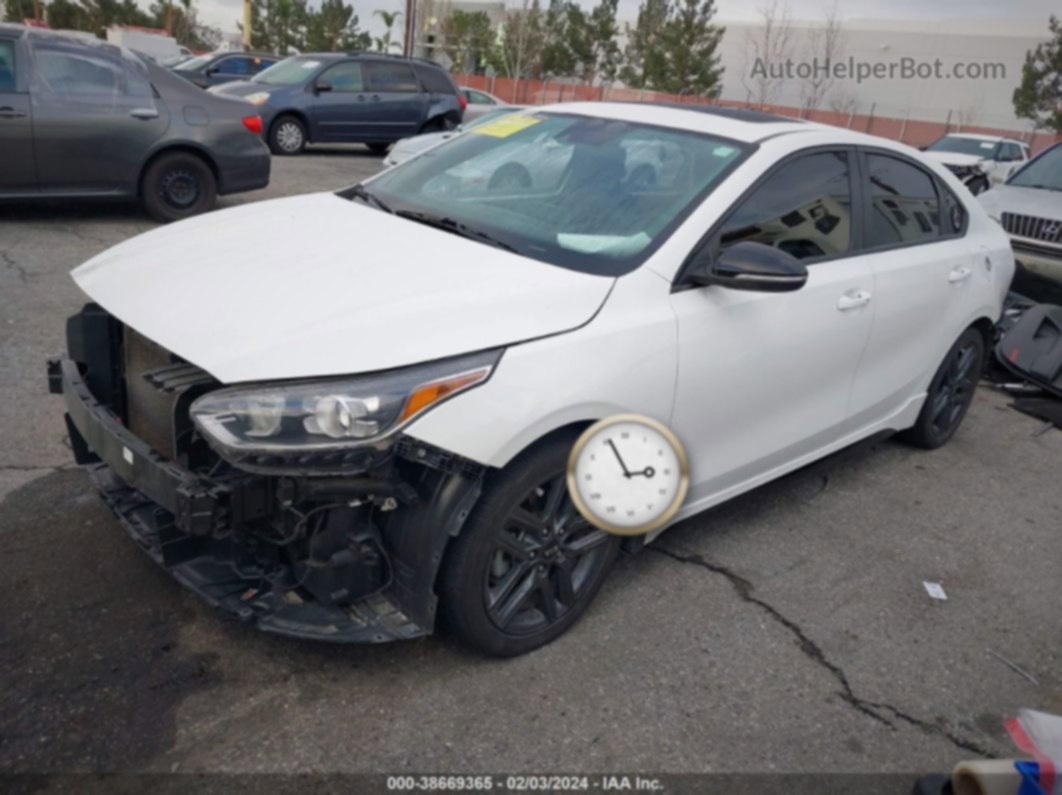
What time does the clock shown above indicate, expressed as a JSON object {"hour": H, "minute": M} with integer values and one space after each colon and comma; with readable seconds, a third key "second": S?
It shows {"hour": 2, "minute": 56}
